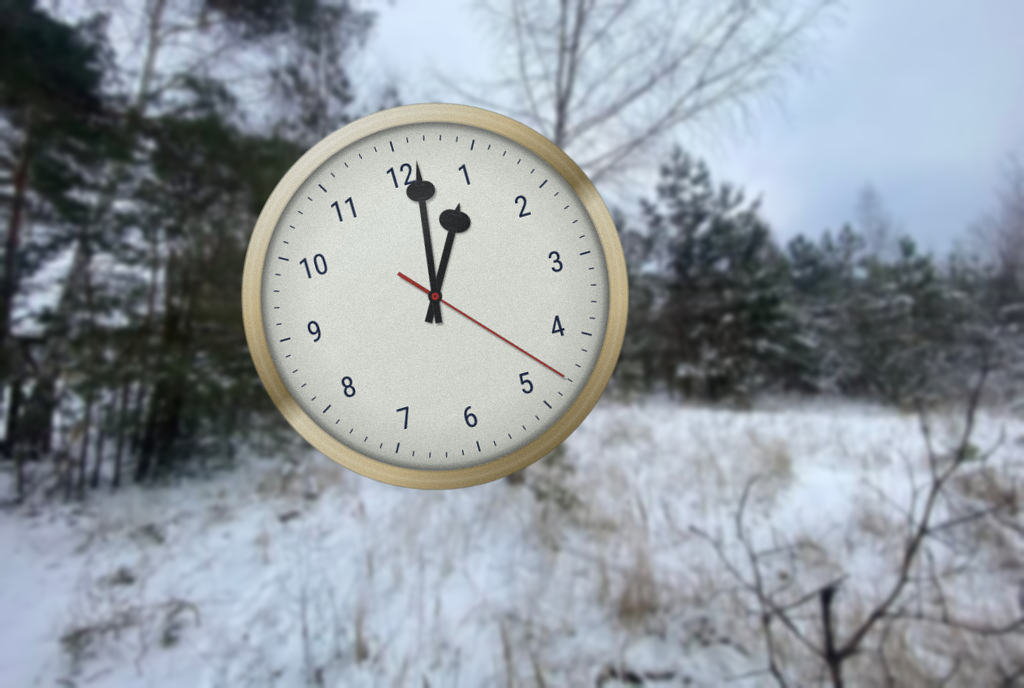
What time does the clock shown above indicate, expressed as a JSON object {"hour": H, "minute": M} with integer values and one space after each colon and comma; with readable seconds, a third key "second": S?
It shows {"hour": 1, "minute": 1, "second": 23}
